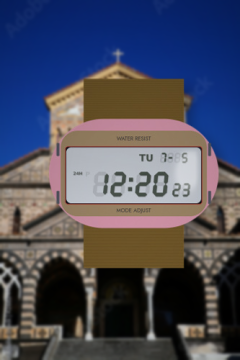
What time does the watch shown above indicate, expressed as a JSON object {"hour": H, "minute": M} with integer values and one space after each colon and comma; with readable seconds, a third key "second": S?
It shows {"hour": 12, "minute": 20, "second": 23}
